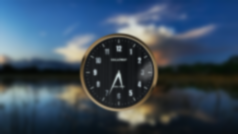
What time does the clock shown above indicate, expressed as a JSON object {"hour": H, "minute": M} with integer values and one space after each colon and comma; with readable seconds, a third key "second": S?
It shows {"hour": 5, "minute": 34}
